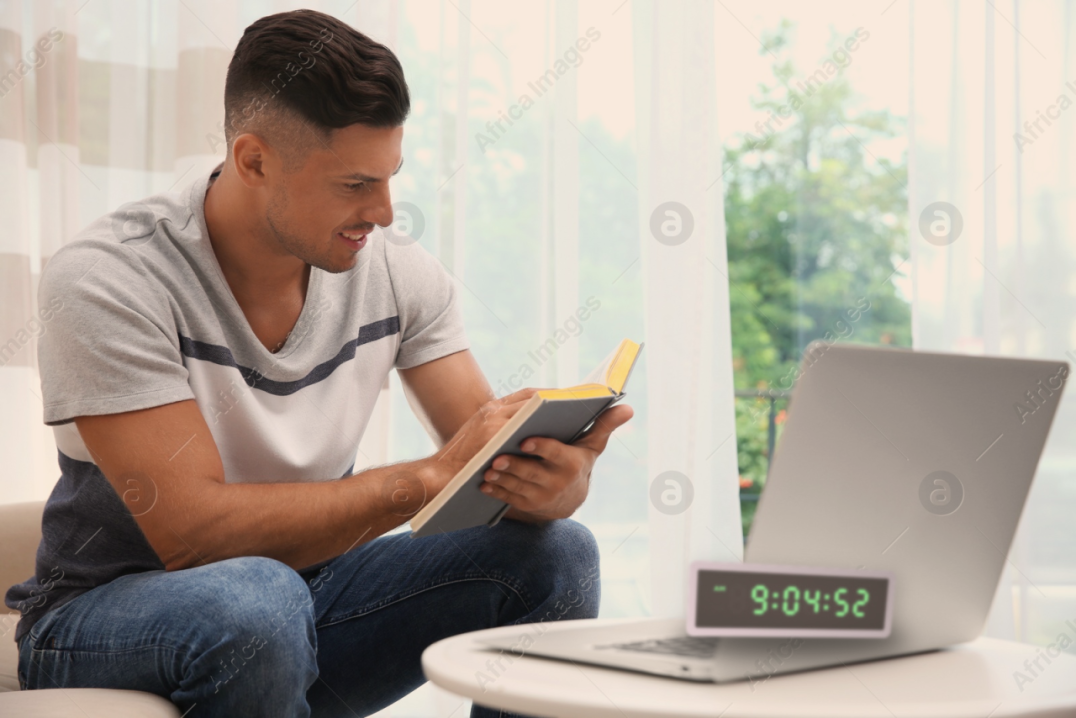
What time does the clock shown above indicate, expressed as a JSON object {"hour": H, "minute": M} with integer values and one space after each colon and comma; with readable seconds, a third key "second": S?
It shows {"hour": 9, "minute": 4, "second": 52}
